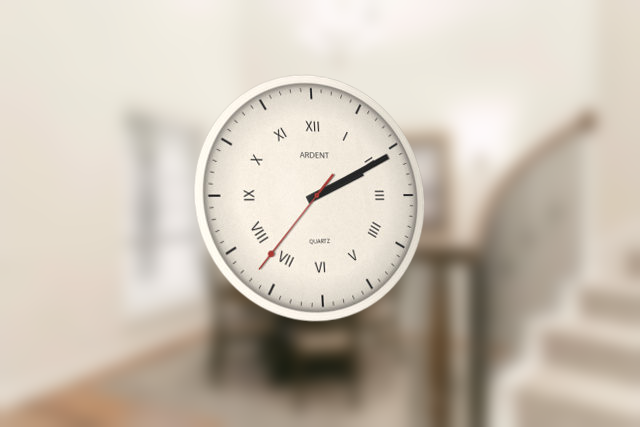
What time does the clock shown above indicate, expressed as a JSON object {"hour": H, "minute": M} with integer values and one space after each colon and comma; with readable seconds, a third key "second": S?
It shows {"hour": 2, "minute": 10, "second": 37}
